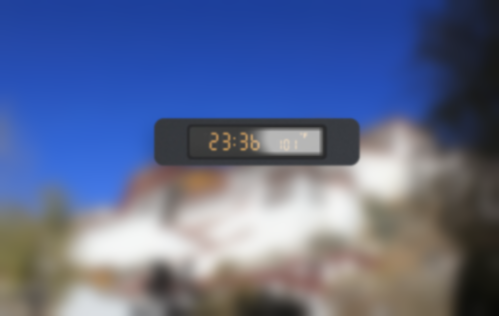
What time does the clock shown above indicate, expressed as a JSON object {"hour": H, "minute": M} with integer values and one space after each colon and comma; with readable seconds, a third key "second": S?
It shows {"hour": 23, "minute": 36}
